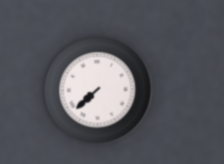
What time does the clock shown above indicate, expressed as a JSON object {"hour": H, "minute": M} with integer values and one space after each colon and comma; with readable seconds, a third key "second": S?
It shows {"hour": 7, "minute": 38}
